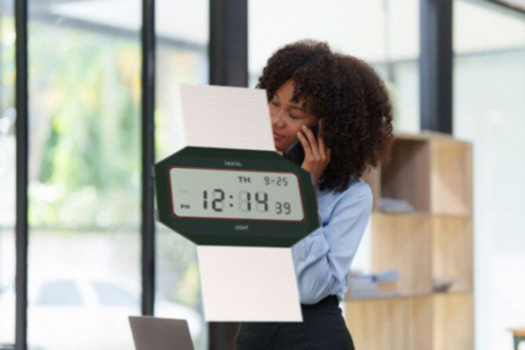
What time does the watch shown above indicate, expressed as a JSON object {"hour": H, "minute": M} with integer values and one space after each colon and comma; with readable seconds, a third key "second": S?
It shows {"hour": 12, "minute": 14, "second": 39}
